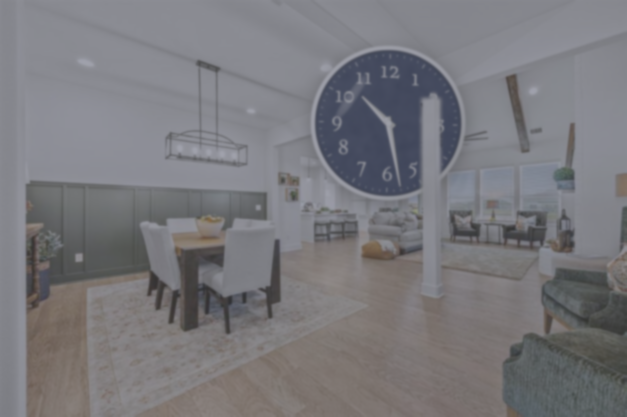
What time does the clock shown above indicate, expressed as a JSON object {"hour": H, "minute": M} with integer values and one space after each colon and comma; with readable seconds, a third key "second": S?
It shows {"hour": 10, "minute": 28}
